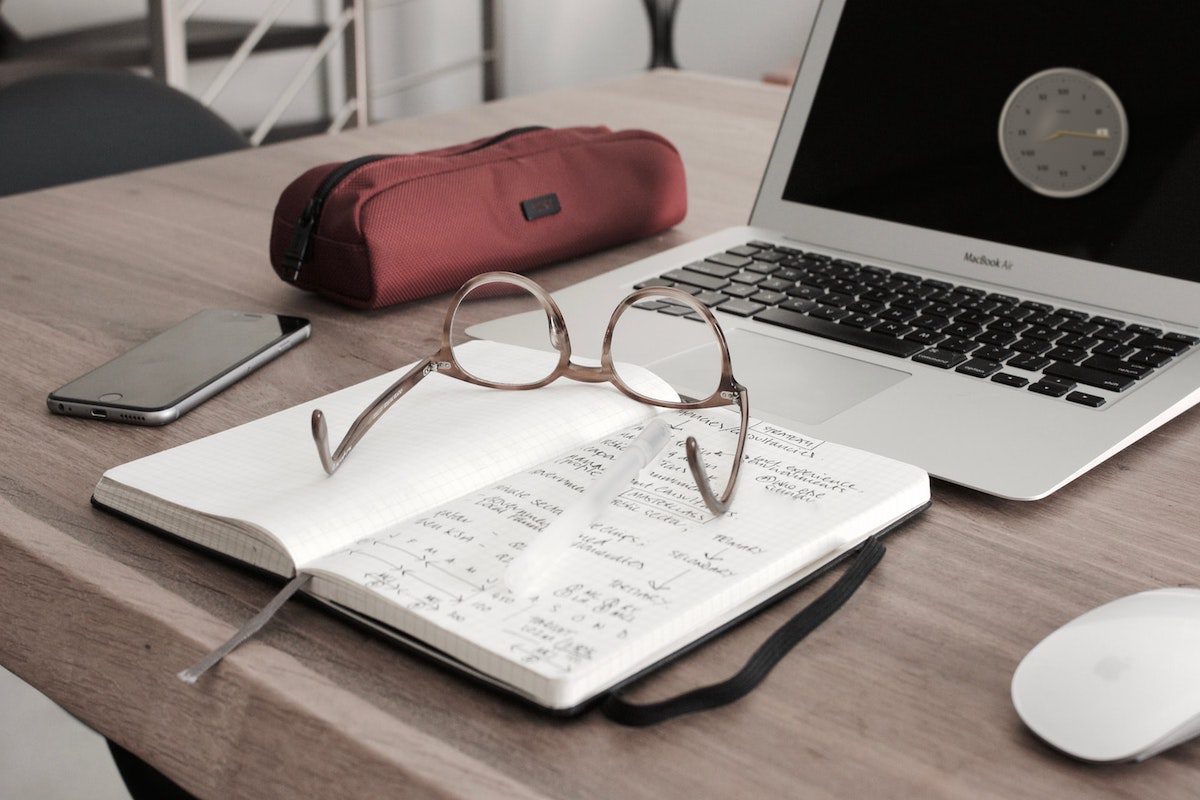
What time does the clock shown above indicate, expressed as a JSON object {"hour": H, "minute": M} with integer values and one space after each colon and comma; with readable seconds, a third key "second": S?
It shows {"hour": 8, "minute": 16}
